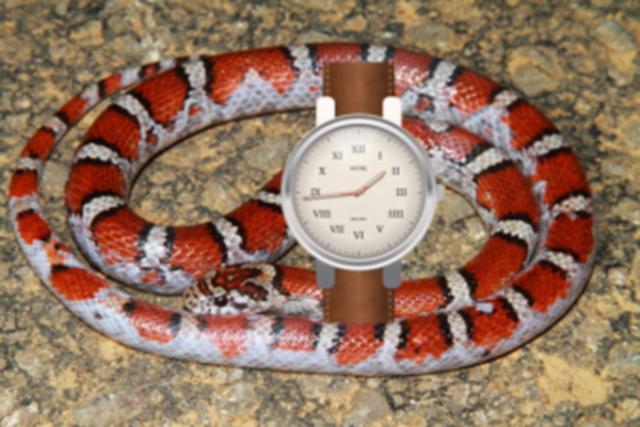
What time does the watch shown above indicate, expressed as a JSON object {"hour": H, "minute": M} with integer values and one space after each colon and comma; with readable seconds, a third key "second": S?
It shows {"hour": 1, "minute": 44}
